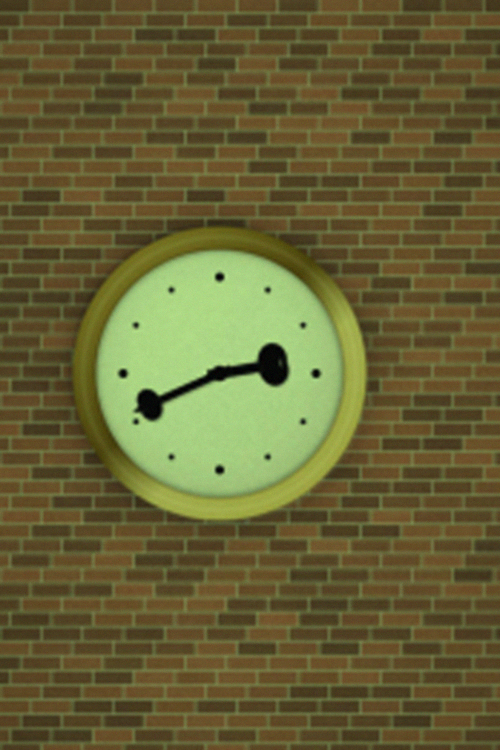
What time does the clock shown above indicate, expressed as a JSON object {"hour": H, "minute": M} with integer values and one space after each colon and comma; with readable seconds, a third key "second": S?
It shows {"hour": 2, "minute": 41}
